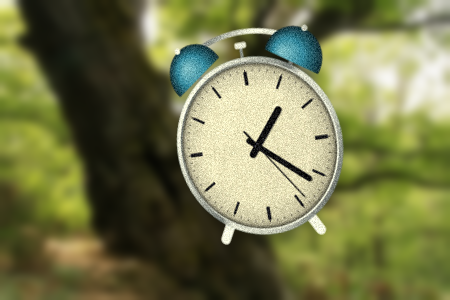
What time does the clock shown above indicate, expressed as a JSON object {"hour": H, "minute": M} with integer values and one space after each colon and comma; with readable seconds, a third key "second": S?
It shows {"hour": 1, "minute": 21, "second": 24}
